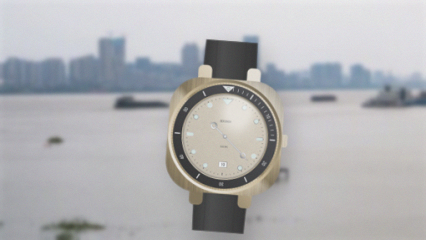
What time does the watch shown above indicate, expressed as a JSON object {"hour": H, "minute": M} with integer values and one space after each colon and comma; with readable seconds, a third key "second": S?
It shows {"hour": 10, "minute": 22}
